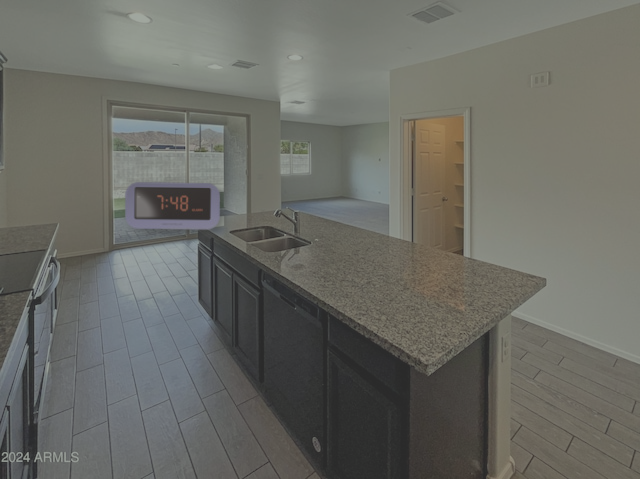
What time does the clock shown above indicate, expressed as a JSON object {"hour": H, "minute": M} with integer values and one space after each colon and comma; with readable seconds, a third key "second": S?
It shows {"hour": 7, "minute": 48}
